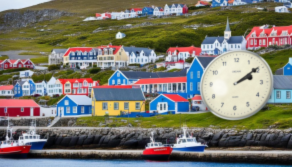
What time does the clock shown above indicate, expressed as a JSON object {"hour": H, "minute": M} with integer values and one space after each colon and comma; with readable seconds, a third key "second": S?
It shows {"hour": 2, "minute": 9}
